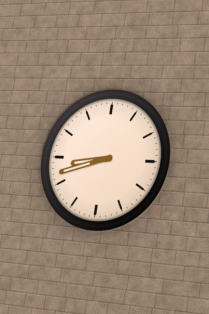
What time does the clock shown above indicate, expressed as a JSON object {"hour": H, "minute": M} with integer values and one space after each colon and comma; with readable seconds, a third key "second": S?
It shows {"hour": 8, "minute": 42}
